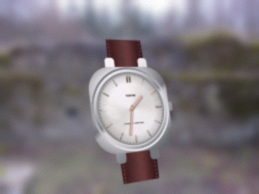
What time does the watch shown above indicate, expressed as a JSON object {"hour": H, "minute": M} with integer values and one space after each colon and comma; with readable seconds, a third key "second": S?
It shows {"hour": 1, "minute": 32}
